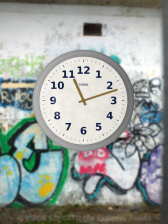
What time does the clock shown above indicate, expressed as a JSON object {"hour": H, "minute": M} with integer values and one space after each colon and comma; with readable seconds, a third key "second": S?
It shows {"hour": 11, "minute": 12}
